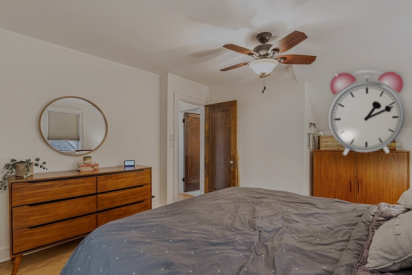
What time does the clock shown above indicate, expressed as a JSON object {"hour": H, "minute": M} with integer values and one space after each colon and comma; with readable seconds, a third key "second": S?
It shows {"hour": 1, "minute": 11}
